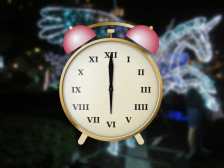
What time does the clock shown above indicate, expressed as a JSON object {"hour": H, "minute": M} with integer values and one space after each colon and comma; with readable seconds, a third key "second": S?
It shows {"hour": 6, "minute": 0}
